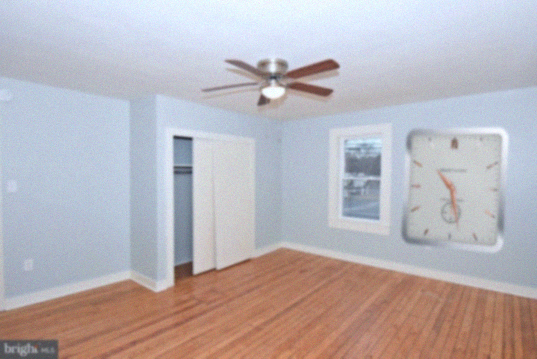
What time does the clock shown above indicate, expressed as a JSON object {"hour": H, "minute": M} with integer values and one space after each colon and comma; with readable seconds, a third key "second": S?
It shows {"hour": 10, "minute": 28}
